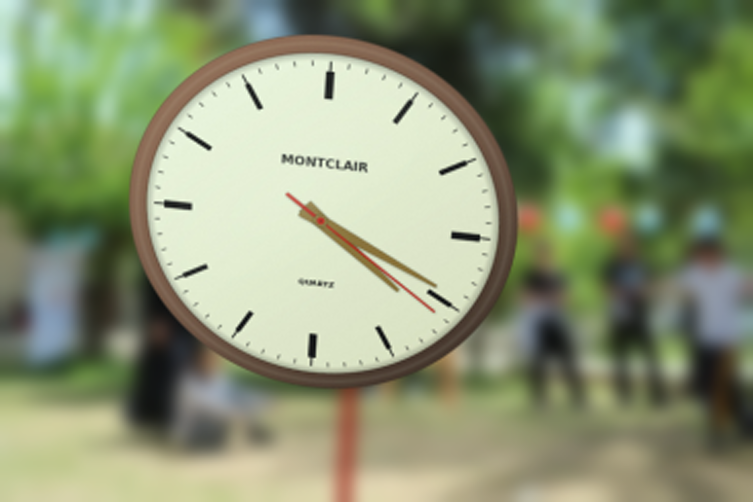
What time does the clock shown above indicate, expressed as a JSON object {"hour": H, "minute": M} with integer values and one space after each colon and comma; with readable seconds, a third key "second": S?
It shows {"hour": 4, "minute": 19, "second": 21}
